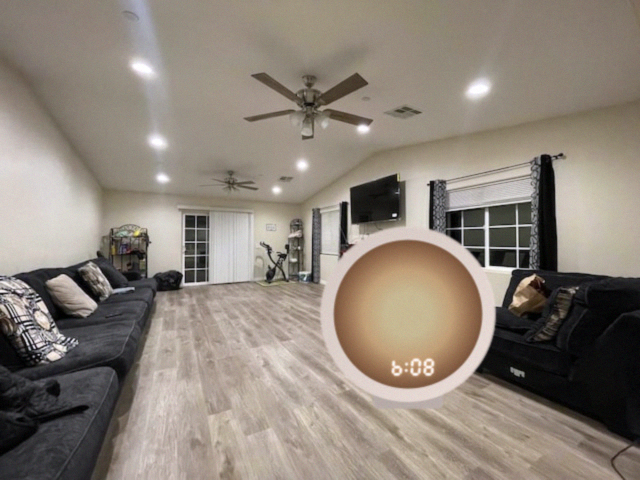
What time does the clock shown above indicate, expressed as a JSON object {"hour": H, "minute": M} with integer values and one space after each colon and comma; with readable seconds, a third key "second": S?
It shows {"hour": 6, "minute": 8}
